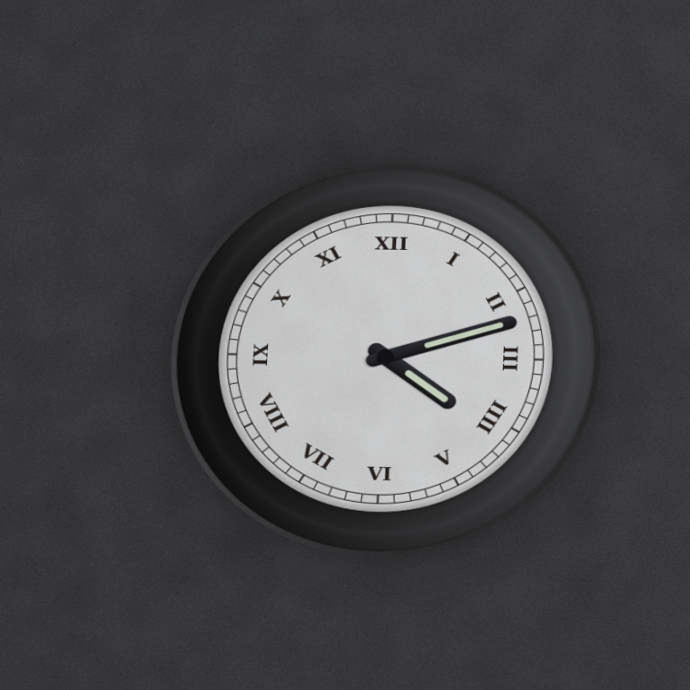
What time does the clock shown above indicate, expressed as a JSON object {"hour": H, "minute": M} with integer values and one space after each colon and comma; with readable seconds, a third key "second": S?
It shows {"hour": 4, "minute": 12}
